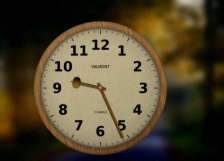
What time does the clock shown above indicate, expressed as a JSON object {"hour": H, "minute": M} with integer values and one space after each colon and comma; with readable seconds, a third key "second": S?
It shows {"hour": 9, "minute": 26}
